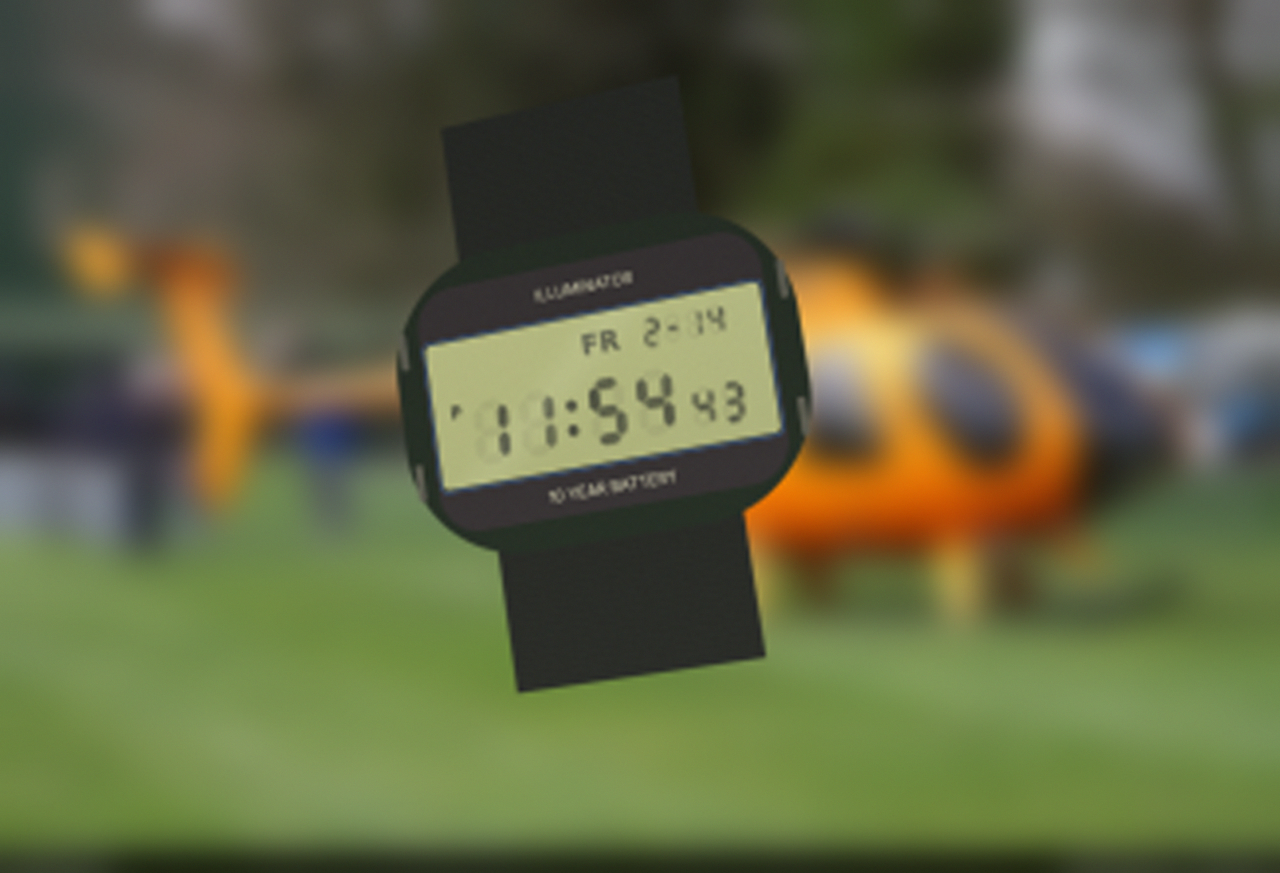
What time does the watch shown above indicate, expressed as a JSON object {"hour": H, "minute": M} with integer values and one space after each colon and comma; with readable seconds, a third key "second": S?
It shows {"hour": 11, "minute": 54, "second": 43}
